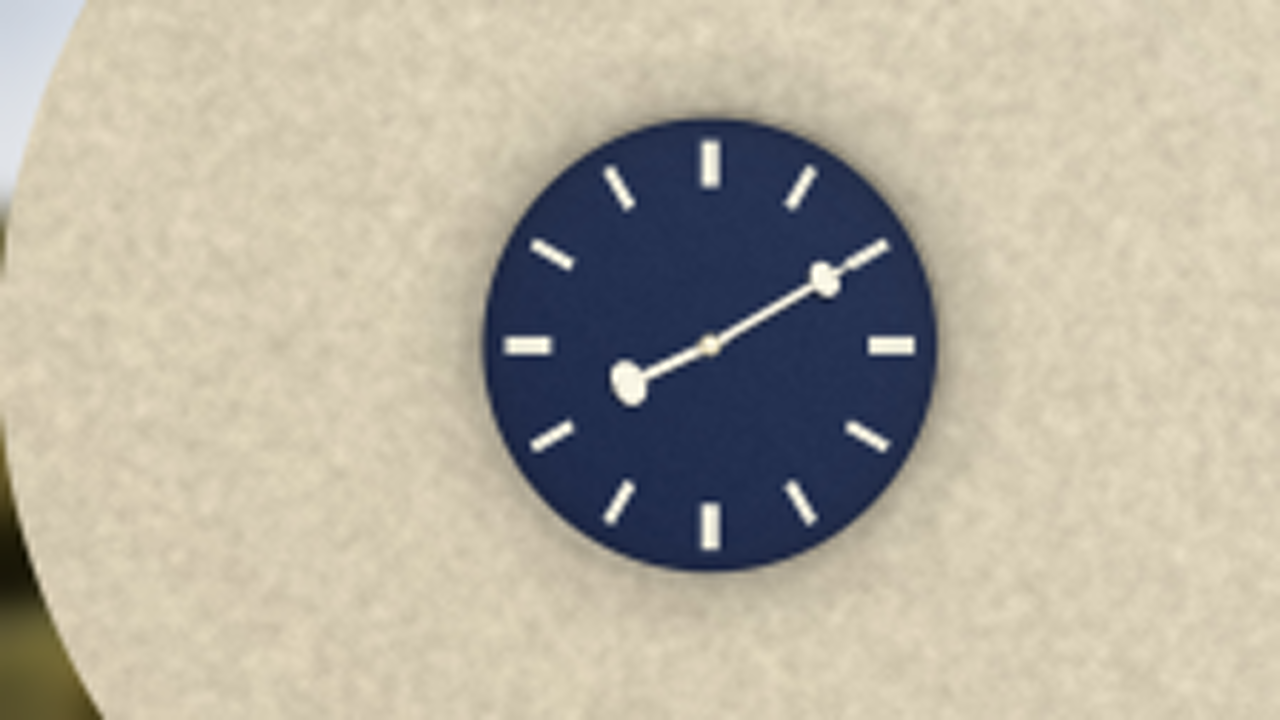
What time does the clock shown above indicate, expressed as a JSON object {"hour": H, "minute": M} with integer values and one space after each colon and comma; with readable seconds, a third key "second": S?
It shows {"hour": 8, "minute": 10}
